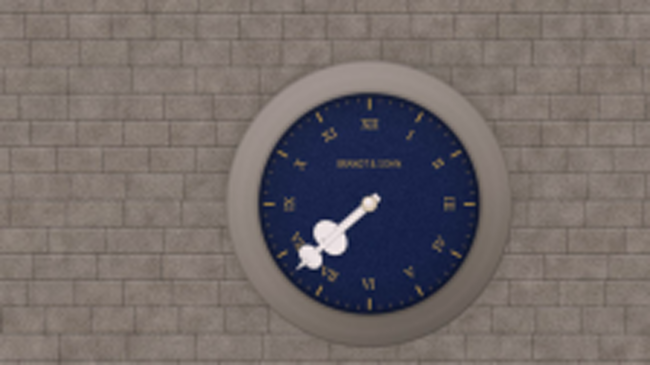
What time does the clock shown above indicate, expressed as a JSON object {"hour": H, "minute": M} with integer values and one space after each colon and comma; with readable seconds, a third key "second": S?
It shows {"hour": 7, "minute": 38}
